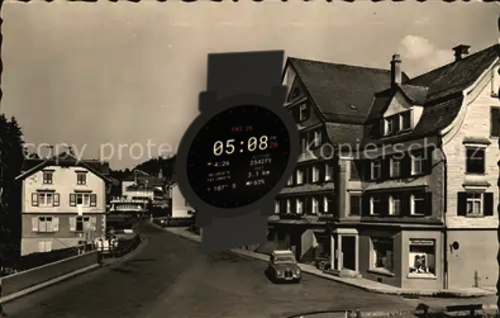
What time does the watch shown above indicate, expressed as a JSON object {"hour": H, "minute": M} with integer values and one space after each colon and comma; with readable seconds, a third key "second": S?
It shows {"hour": 5, "minute": 8}
